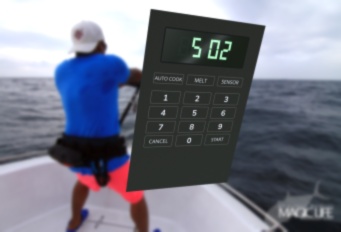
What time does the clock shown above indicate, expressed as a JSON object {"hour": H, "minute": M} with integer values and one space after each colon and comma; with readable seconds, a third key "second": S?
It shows {"hour": 5, "minute": 2}
